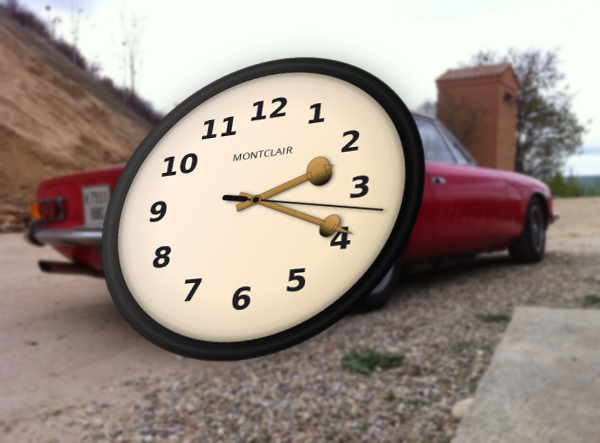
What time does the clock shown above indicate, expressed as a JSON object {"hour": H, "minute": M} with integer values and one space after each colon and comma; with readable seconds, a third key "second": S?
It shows {"hour": 2, "minute": 19, "second": 17}
